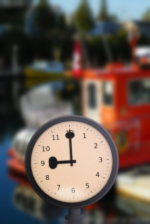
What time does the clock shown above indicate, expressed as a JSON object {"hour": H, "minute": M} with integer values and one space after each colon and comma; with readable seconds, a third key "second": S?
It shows {"hour": 9, "minute": 0}
